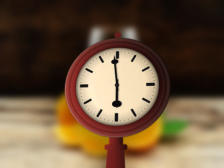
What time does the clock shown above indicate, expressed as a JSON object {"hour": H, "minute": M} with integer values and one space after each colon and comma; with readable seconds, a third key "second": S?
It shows {"hour": 5, "minute": 59}
